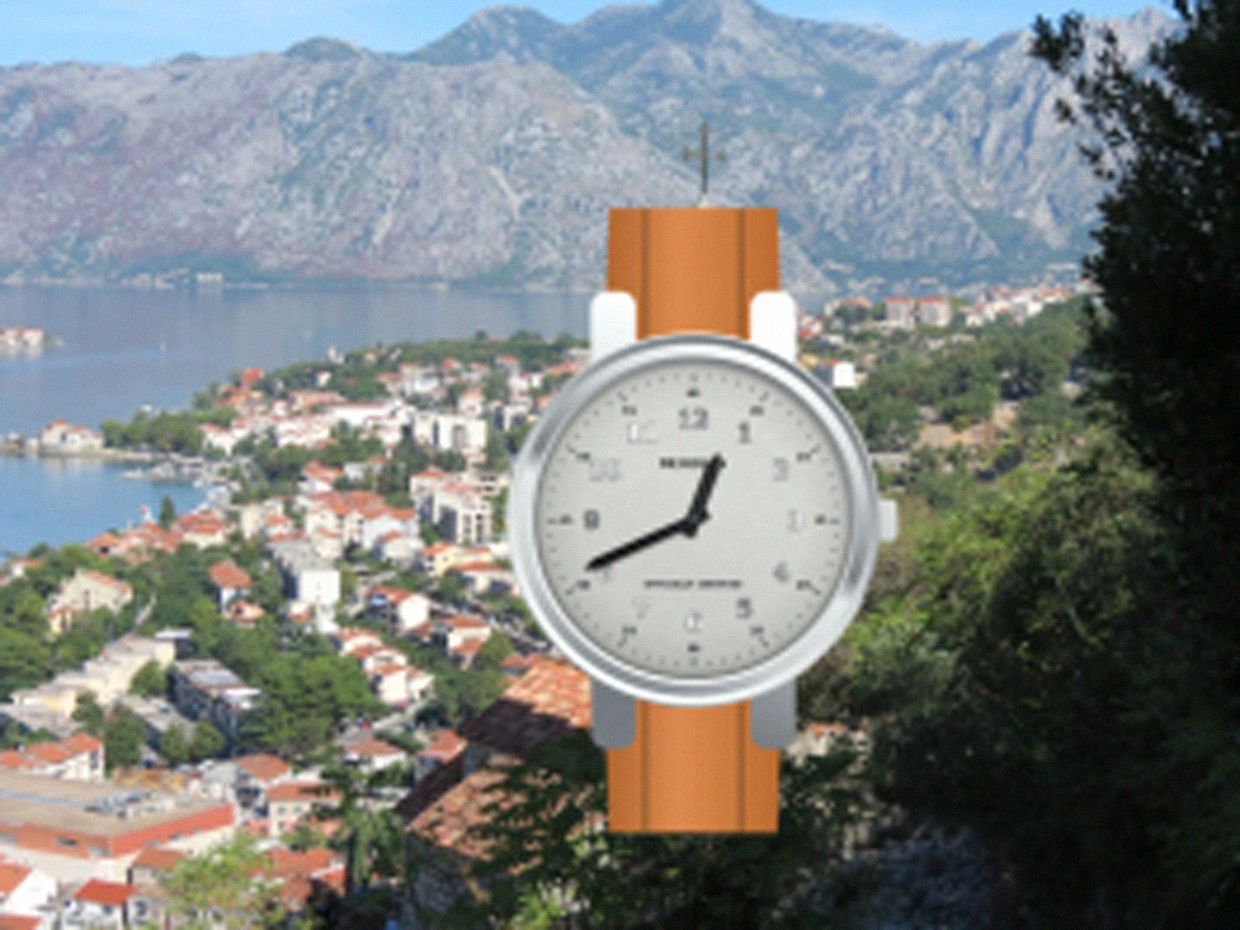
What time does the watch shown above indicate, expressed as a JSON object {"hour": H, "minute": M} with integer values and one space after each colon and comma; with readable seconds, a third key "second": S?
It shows {"hour": 12, "minute": 41}
